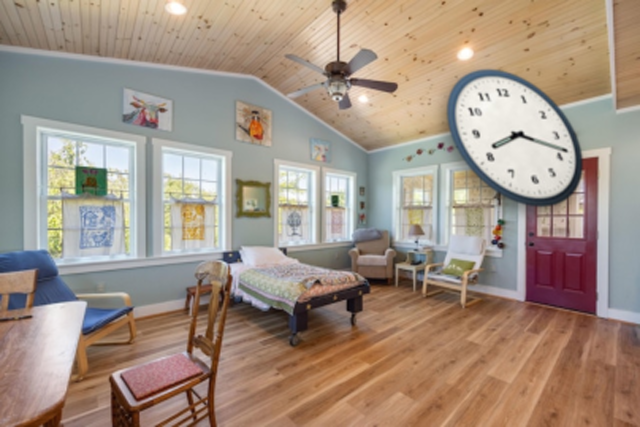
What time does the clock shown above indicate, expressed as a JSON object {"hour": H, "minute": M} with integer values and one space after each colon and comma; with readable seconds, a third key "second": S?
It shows {"hour": 8, "minute": 18}
